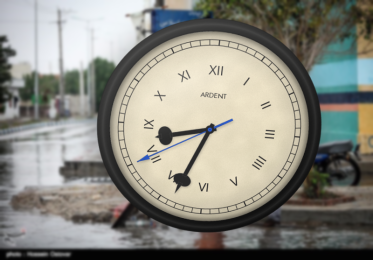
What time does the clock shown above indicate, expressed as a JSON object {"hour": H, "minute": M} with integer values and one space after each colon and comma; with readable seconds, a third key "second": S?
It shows {"hour": 8, "minute": 33, "second": 40}
